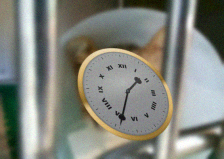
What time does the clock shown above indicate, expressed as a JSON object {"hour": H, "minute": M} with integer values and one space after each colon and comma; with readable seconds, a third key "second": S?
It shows {"hour": 1, "minute": 34}
